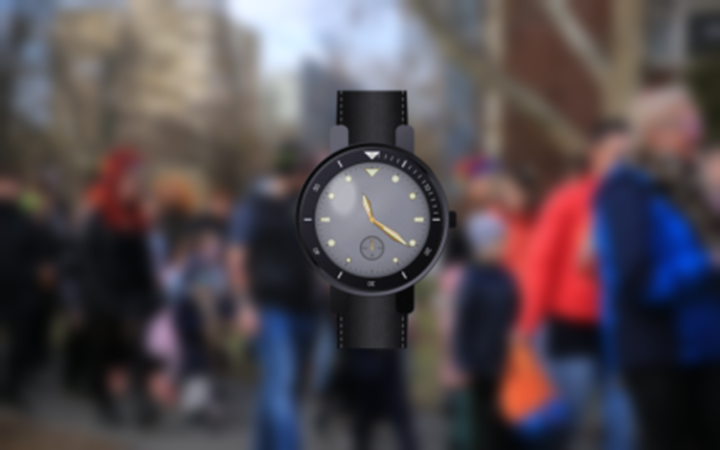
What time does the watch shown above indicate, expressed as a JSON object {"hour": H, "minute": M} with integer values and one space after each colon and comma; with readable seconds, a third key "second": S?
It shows {"hour": 11, "minute": 21}
